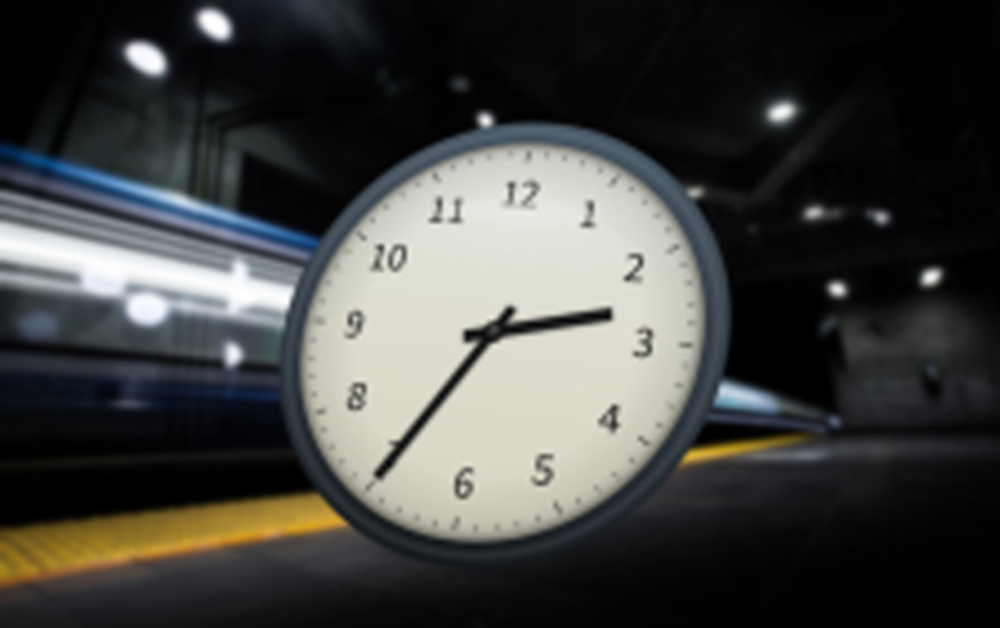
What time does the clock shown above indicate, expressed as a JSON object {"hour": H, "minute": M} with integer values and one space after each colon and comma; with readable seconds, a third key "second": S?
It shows {"hour": 2, "minute": 35}
